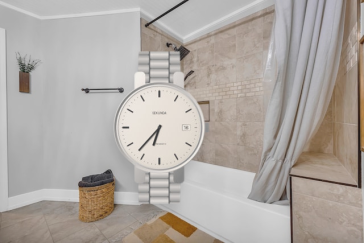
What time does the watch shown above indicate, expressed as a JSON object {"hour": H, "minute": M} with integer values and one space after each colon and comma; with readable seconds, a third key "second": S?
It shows {"hour": 6, "minute": 37}
